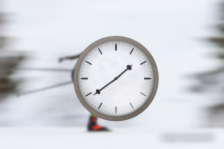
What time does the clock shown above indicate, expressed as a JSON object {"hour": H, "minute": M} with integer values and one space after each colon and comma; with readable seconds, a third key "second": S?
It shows {"hour": 1, "minute": 39}
